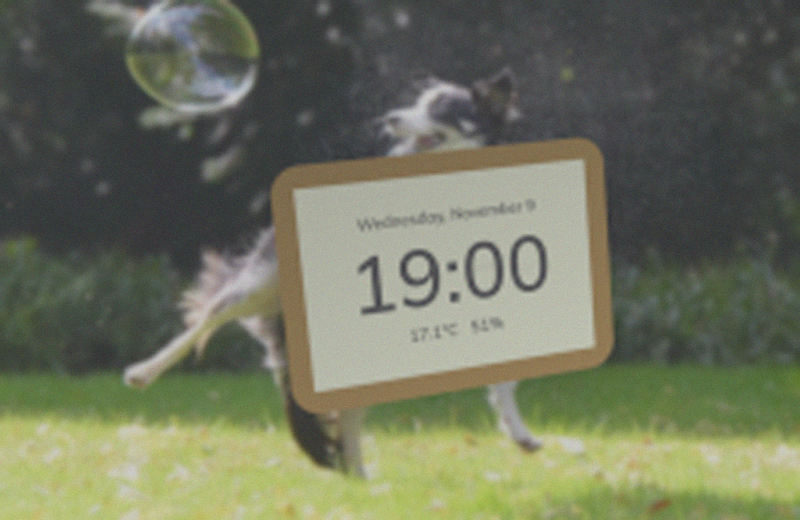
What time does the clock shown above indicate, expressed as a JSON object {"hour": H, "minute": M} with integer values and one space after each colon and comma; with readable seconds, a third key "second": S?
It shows {"hour": 19, "minute": 0}
